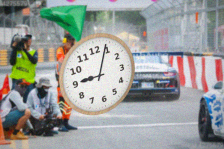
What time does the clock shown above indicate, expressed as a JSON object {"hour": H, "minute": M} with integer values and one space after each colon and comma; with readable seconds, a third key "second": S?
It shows {"hour": 9, "minute": 4}
